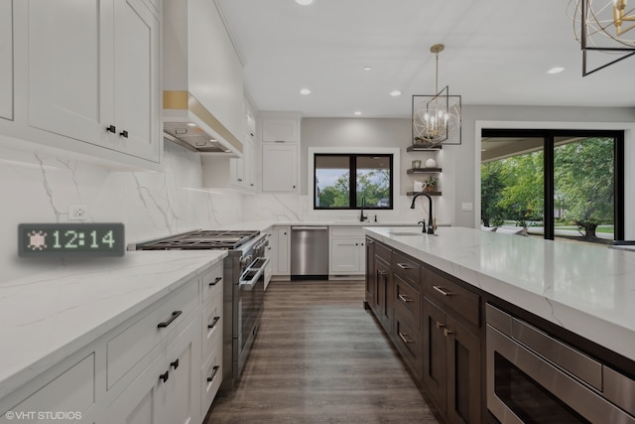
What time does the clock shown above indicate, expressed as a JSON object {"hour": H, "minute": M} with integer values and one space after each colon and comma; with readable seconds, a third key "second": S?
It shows {"hour": 12, "minute": 14}
